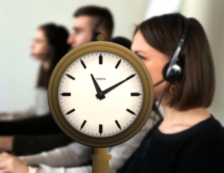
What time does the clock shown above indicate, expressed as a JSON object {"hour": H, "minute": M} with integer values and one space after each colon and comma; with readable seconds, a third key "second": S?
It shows {"hour": 11, "minute": 10}
